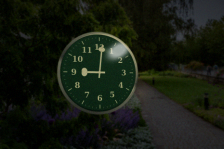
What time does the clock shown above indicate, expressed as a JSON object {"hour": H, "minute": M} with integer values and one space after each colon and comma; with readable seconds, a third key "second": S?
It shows {"hour": 9, "minute": 1}
